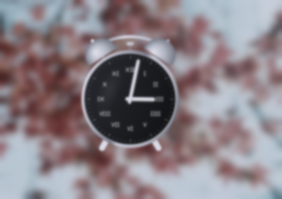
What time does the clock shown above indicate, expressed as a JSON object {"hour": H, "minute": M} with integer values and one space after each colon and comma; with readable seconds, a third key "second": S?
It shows {"hour": 3, "minute": 2}
